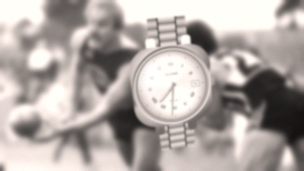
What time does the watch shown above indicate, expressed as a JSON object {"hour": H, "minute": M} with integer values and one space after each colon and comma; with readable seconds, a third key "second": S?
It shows {"hour": 7, "minute": 31}
